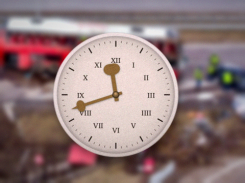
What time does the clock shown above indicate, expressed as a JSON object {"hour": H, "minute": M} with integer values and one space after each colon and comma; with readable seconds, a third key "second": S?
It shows {"hour": 11, "minute": 42}
